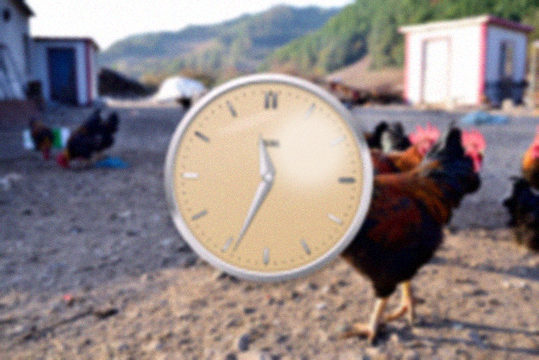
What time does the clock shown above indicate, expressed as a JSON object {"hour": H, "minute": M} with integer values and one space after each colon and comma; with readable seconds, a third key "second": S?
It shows {"hour": 11, "minute": 34}
